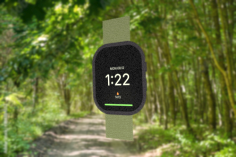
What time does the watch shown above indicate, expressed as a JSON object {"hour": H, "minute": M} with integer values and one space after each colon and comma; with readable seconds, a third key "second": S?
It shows {"hour": 1, "minute": 22}
